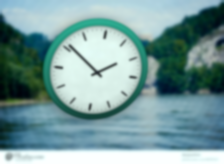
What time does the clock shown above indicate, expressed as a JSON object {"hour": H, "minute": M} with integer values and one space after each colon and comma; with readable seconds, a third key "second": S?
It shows {"hour": 1, "minute": 51}
